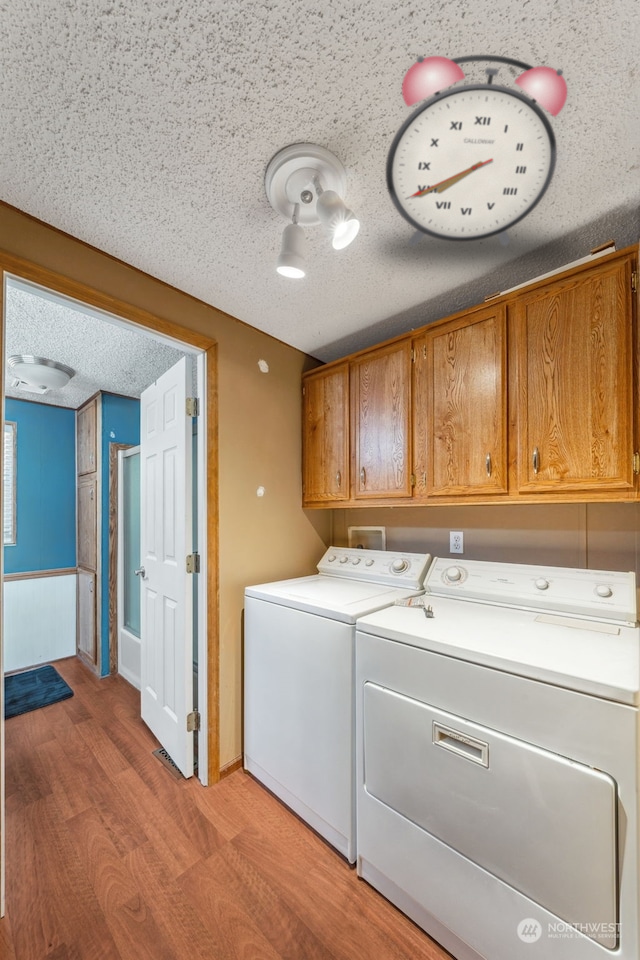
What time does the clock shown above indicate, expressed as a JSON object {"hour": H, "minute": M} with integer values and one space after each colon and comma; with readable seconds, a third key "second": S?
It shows {"hour": 7, "minute": 39, "second": 40}
